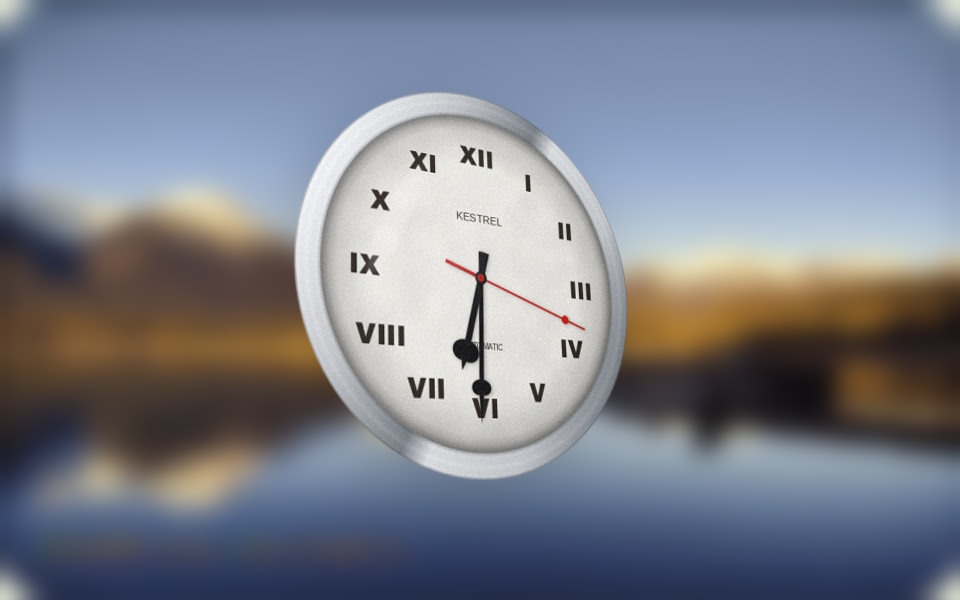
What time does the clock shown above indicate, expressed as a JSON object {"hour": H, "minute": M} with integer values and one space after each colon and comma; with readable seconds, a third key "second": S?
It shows {"hour": 6, "minute": 30, "second": 18}
